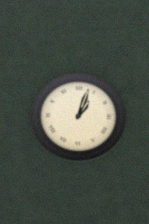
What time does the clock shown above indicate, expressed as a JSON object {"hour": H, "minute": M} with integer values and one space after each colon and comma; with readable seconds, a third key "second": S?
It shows {"hour": 1, "minute": 3}
